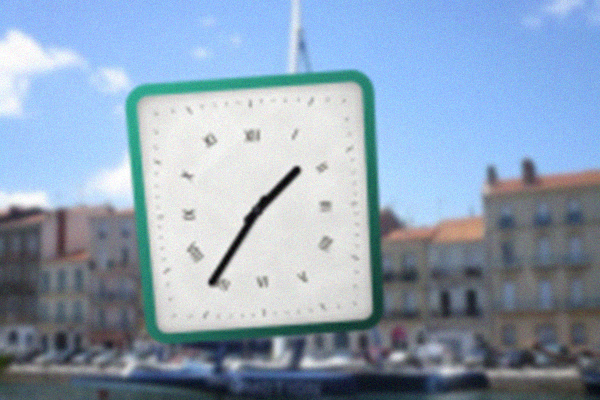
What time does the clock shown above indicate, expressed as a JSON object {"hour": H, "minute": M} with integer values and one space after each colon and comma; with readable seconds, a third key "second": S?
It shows {"hour": 1, "minute": 36}
